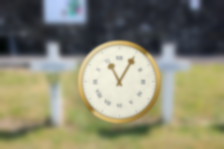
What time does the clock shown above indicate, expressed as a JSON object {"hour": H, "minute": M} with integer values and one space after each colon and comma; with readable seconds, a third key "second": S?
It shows {"hour": 11, "minute": 5}
